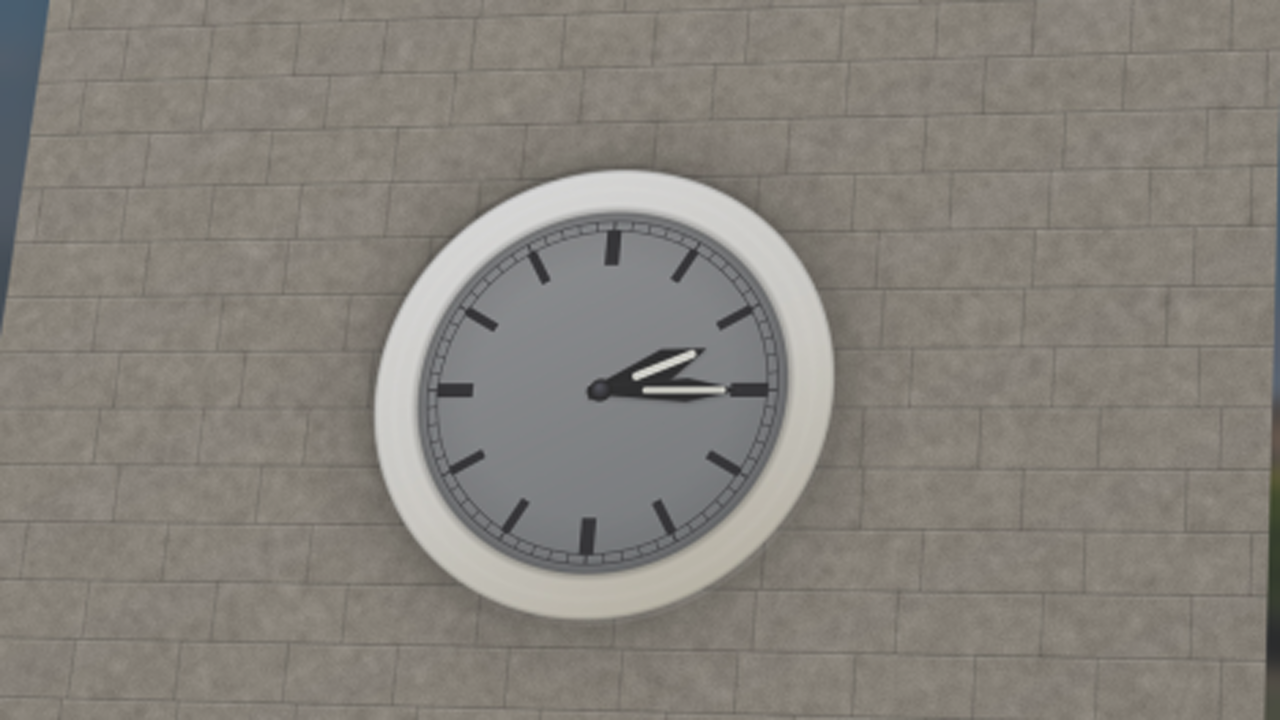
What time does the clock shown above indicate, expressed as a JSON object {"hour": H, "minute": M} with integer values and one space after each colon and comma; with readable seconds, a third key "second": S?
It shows {"hour": 2, "minute": 15}
